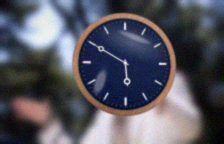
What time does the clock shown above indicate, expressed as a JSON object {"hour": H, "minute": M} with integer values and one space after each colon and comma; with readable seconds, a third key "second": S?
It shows {"hour": 5, "minute": 50}
